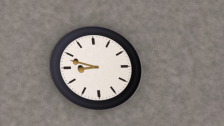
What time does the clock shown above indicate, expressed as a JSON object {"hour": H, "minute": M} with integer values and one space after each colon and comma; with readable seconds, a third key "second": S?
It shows {"hour": 8, "minute": 48}
